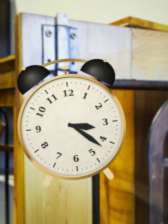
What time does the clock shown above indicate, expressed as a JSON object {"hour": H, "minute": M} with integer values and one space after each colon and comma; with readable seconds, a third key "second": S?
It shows {"hour": 3, "minute": 22}
